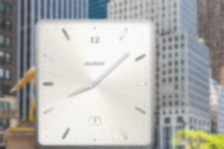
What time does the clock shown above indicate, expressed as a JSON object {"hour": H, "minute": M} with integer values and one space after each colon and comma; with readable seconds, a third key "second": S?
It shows {"hour": 8, "minute": 8}
